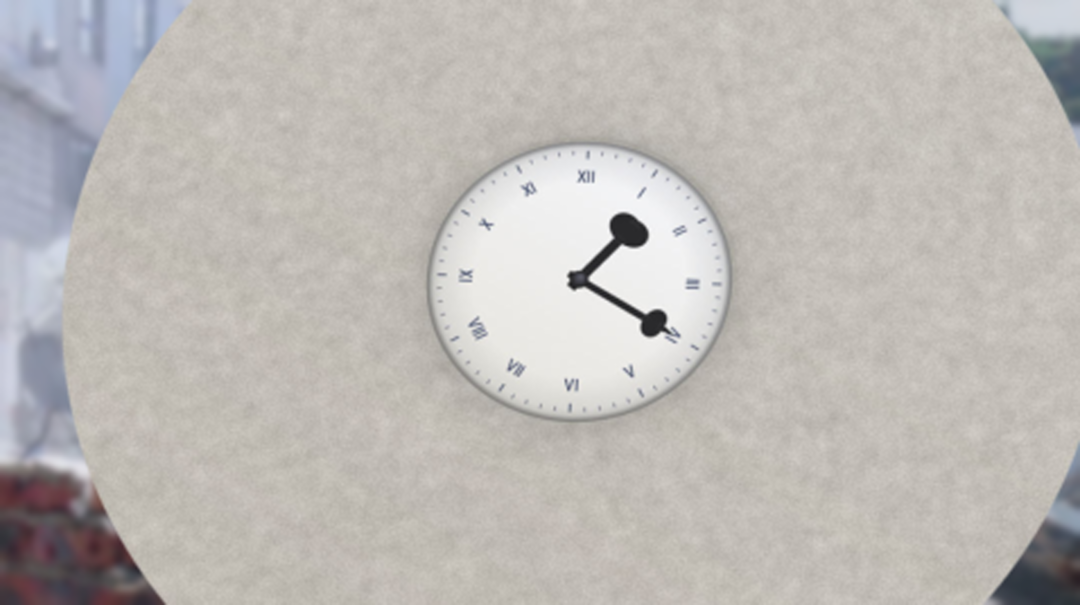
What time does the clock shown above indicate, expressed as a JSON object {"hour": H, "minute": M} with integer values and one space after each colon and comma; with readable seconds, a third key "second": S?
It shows {"hour": 1, "minute": 20}
